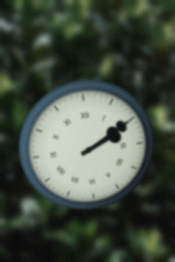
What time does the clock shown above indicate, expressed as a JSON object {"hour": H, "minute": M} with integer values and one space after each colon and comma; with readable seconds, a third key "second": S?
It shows {"hour": 2, "minute": 10}
